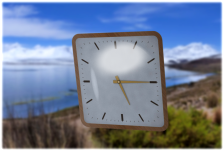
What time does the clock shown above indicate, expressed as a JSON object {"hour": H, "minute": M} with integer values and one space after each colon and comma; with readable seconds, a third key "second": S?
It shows {"hour": 5, "minute": 15}
